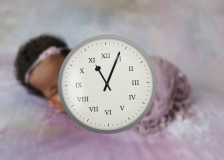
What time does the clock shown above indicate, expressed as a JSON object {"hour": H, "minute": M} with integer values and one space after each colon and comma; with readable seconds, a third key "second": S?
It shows {"hour": 11, "minute": 4}
